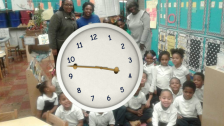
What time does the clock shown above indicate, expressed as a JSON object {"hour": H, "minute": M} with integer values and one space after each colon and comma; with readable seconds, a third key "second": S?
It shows {"hour": 3, "minute": 48}
